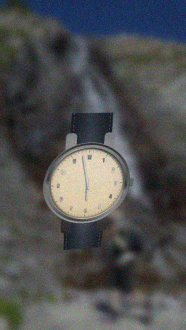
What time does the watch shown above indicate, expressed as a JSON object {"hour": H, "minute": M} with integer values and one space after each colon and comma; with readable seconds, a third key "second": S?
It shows {"hour": 5, "minute": 58}
